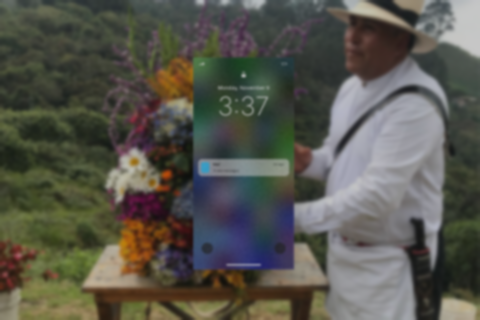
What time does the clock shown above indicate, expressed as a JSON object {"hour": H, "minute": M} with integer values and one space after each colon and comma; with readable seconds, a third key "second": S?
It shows {"hour": 3, "minute": 37}
